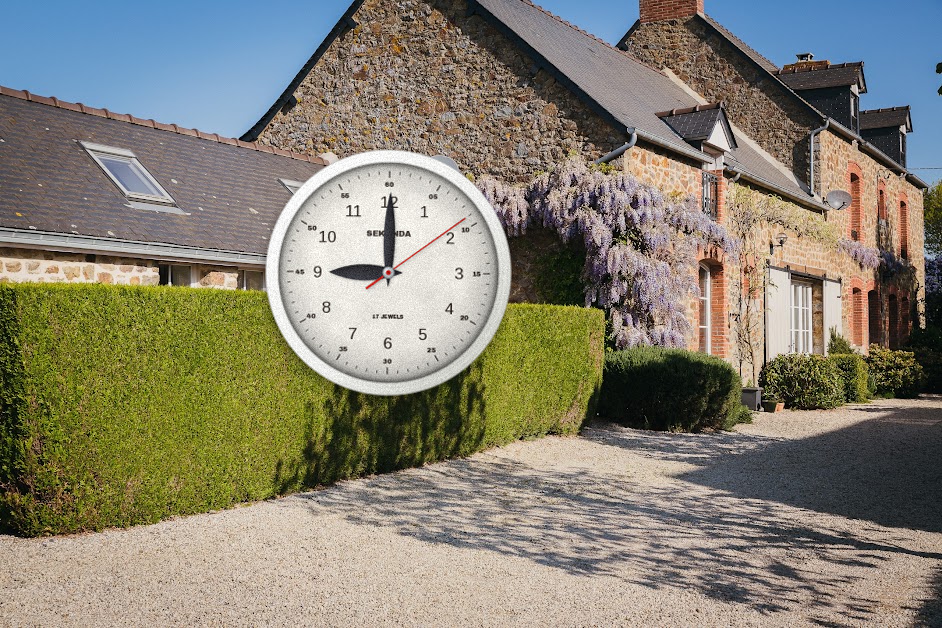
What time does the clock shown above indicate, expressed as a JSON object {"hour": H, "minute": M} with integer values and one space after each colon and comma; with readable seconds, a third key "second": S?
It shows {"hour": 9, "minute": 0, "second": 9}
